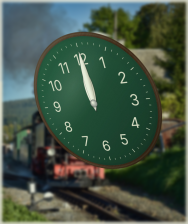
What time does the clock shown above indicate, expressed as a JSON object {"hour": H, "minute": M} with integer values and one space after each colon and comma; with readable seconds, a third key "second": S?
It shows {"hour": 12, "minute": 0}
